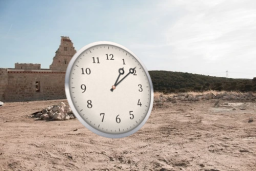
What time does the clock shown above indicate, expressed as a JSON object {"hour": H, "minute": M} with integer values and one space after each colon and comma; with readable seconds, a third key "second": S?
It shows {"hour": 1, "minute": 9}
